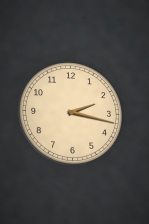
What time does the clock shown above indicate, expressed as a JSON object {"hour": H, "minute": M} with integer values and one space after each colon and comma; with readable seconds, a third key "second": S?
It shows {"hour": 2, "minute": 17}
